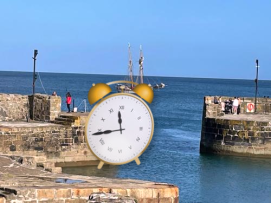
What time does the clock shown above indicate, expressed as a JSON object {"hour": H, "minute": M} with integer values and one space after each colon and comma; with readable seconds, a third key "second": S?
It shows {"hour": 11, "minute": 44}
